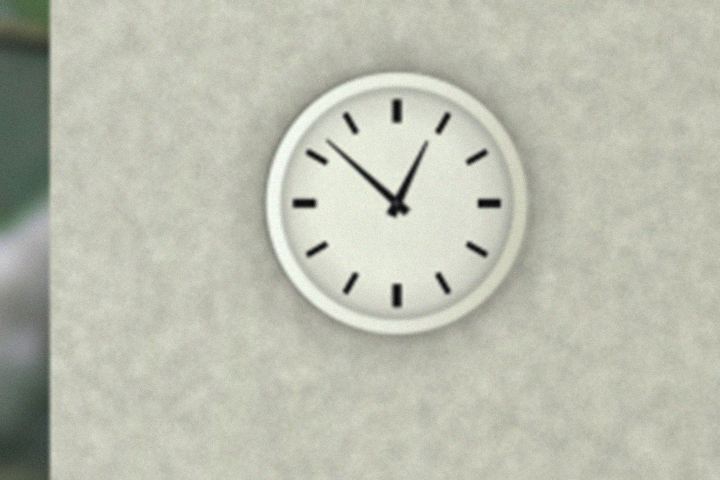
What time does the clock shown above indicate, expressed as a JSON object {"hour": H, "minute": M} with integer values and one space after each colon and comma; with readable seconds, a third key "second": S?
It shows {"hour": 12, "minute": 52}
